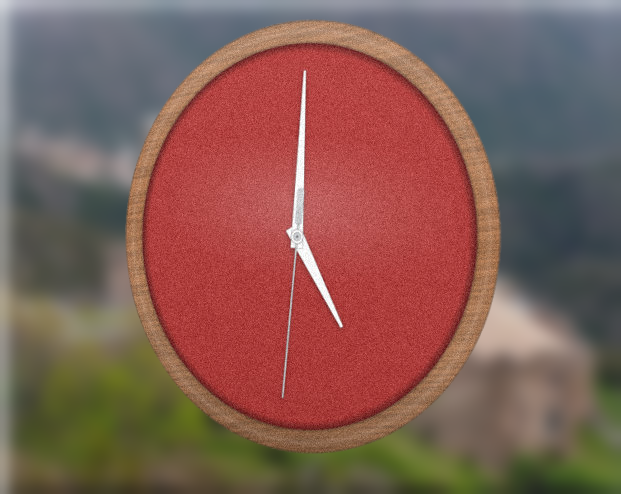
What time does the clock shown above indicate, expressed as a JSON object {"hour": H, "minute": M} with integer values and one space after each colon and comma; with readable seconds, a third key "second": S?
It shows {"hour": 5, "minute": 0, "second": 31}
